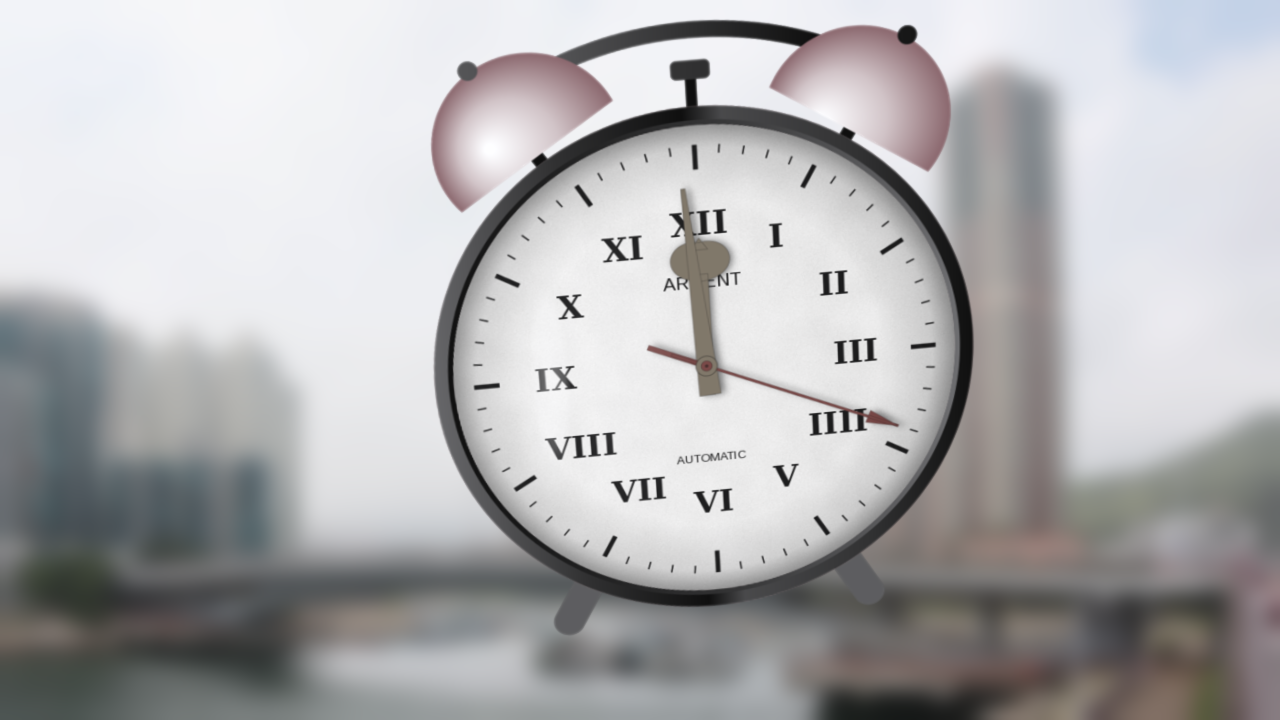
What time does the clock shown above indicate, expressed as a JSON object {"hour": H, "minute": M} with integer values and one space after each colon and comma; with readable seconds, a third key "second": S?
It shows {"hour": 11, "minute": 59, "second": 19}
